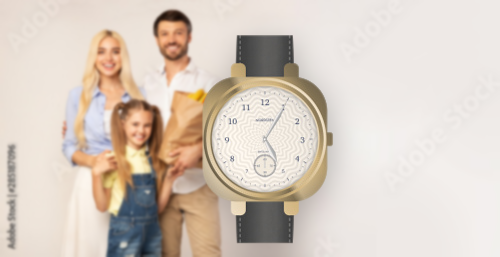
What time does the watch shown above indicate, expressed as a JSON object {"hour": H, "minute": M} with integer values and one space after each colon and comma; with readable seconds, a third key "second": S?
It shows {"hour": 5, "minute": 5}
